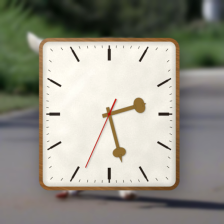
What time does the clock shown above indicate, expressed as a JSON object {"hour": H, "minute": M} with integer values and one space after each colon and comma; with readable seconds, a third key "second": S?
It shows {"hour": 2, "minute": 27, "second": 34}
